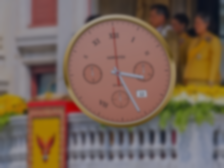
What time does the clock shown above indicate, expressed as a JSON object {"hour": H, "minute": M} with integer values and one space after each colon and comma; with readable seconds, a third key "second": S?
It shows {"hour": 3, "minute": 26}
